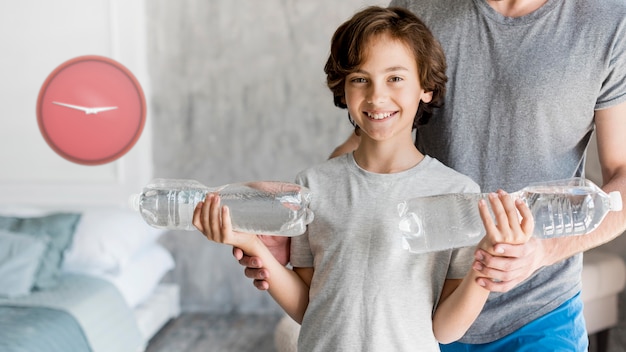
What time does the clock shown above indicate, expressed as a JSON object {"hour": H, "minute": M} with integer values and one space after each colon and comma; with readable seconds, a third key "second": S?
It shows {"hour": 2, "minute": 47}
